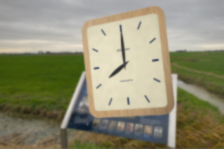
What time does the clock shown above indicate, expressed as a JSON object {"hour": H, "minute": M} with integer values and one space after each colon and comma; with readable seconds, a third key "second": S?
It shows {"hour": 8, "minute": 0}
